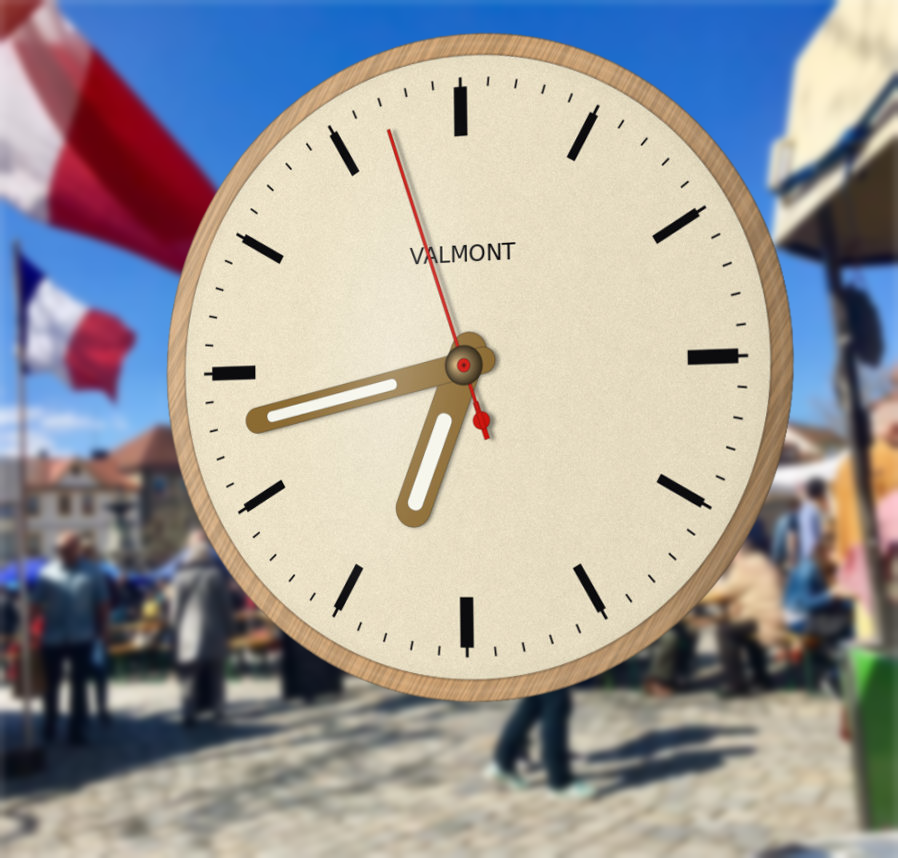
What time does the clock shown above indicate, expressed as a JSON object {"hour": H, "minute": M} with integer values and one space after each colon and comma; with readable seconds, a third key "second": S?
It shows {"hour": 6, "minute": 42, "second": 57}
